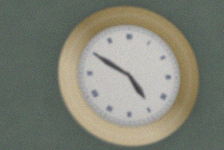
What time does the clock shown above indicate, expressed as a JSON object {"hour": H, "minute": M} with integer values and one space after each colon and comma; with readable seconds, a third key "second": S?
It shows {"hour": 4, "minute": 50}
